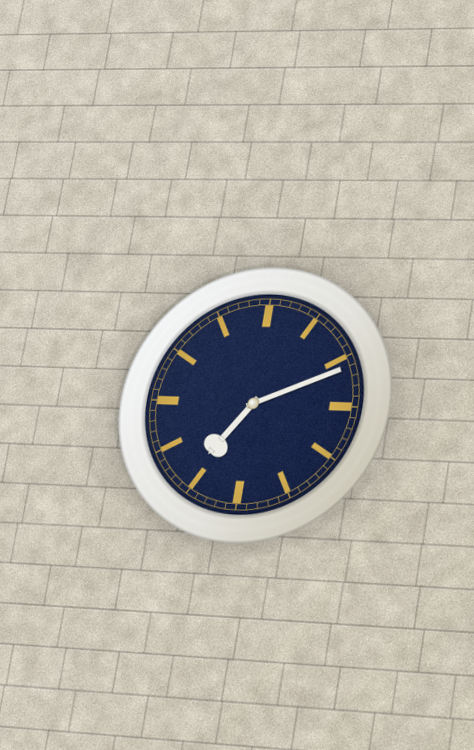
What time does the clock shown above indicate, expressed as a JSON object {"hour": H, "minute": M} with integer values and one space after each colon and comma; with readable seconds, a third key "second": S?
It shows {"hour": 7, "minute": 11}
